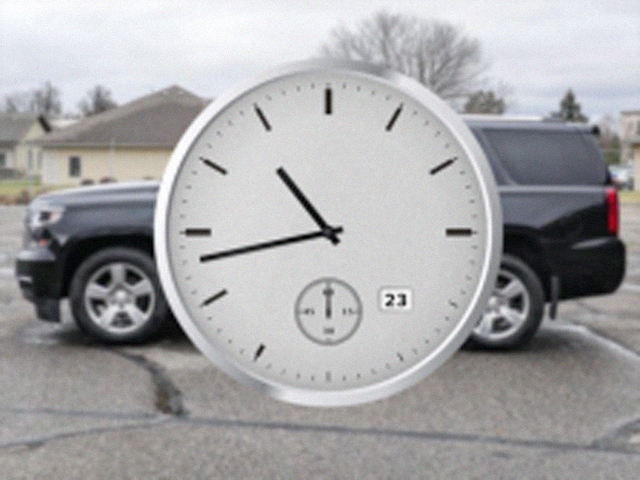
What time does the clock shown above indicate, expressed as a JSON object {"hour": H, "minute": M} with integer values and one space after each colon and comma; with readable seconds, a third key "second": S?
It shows {"hour": 10, "minute": 43}
